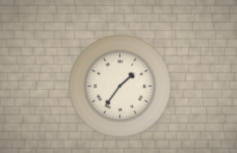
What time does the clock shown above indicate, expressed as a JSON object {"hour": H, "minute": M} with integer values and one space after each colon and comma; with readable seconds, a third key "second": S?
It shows {"hour": 1, "minute": 36}
